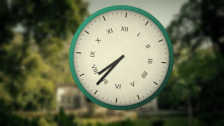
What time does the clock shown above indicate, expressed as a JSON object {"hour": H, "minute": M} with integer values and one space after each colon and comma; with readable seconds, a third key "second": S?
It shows {"hour": 7, "minute": 36}
